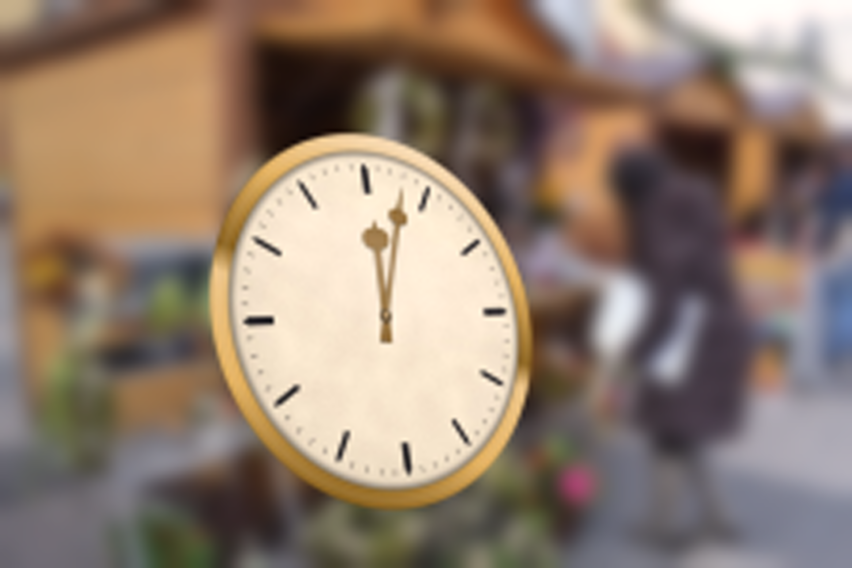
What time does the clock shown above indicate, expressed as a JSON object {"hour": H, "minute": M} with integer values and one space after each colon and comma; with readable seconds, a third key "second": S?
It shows {"hour": 12, "minute": 3}
